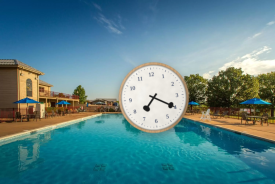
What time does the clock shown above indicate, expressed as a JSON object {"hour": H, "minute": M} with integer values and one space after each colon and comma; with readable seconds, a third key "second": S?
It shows {"hour": 7, "minute": 20}
